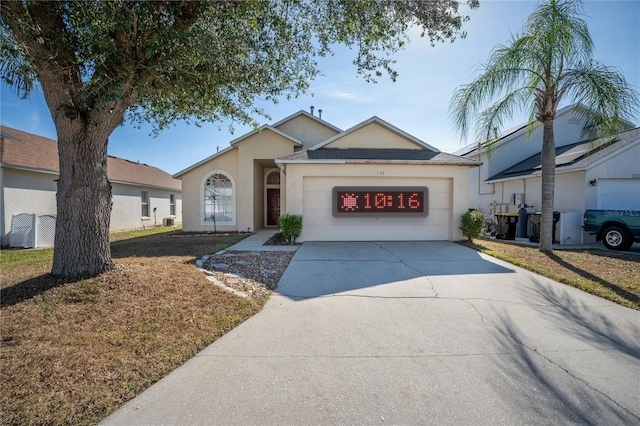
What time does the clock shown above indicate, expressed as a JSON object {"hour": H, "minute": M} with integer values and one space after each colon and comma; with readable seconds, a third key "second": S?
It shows {"hour": 10, "minute": 16}
